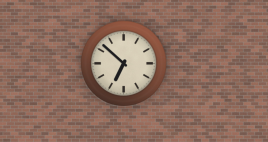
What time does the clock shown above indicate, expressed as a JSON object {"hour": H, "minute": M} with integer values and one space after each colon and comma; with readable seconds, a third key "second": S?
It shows {"hour": 6, "minute": 52}
